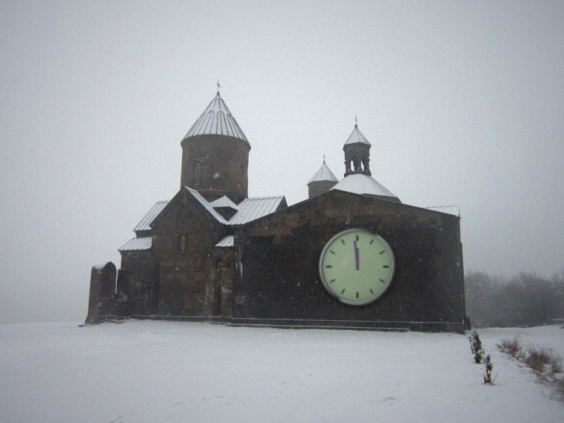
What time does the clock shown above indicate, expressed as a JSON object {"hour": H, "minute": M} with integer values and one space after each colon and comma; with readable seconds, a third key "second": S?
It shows {"hour": 11, "minute": 59}
